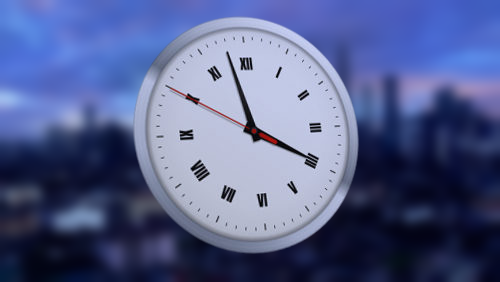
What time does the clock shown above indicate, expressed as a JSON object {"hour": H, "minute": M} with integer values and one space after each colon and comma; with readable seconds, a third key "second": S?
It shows {"hour": 3, "minute": 57, "second": 50}
